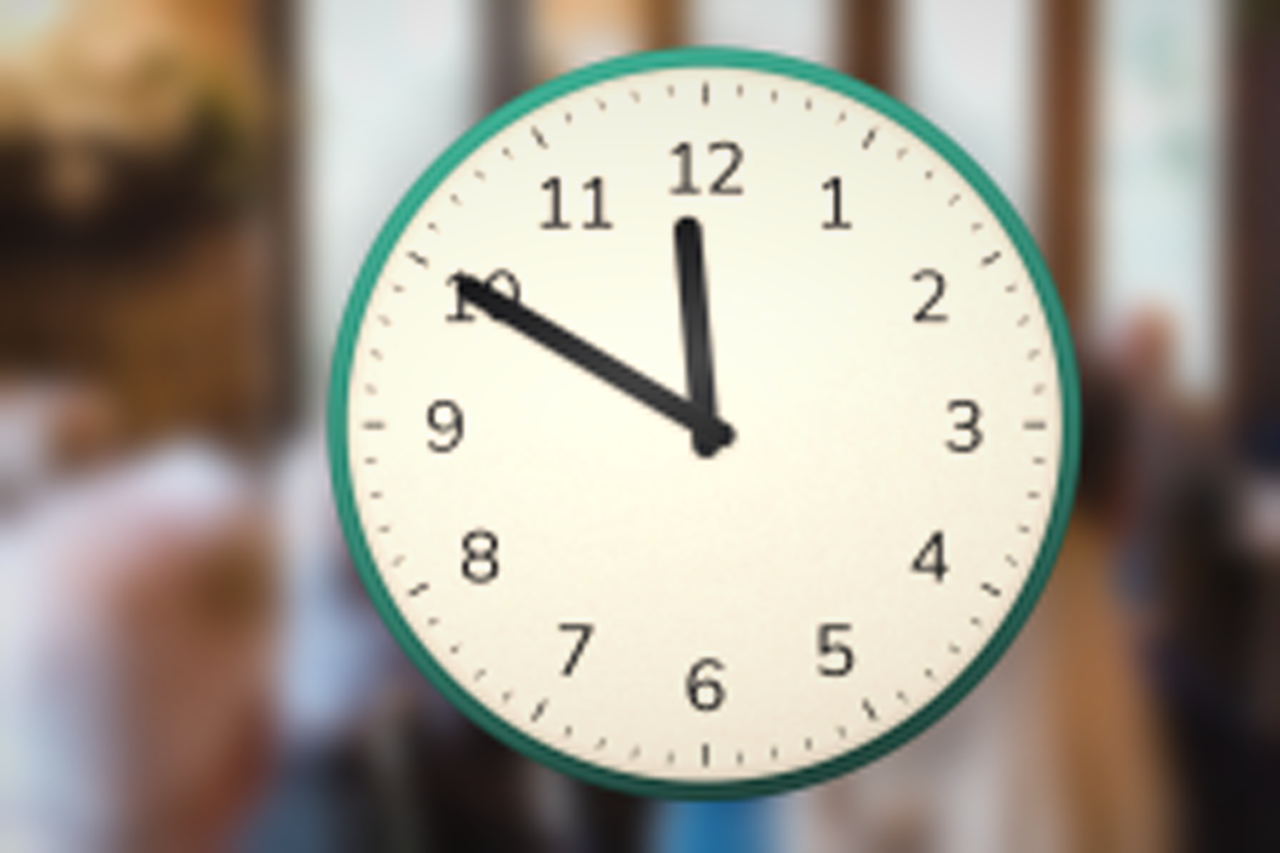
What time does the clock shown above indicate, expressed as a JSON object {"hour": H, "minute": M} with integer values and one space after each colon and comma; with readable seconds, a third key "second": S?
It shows {"hour": 11, "minute": 50}
